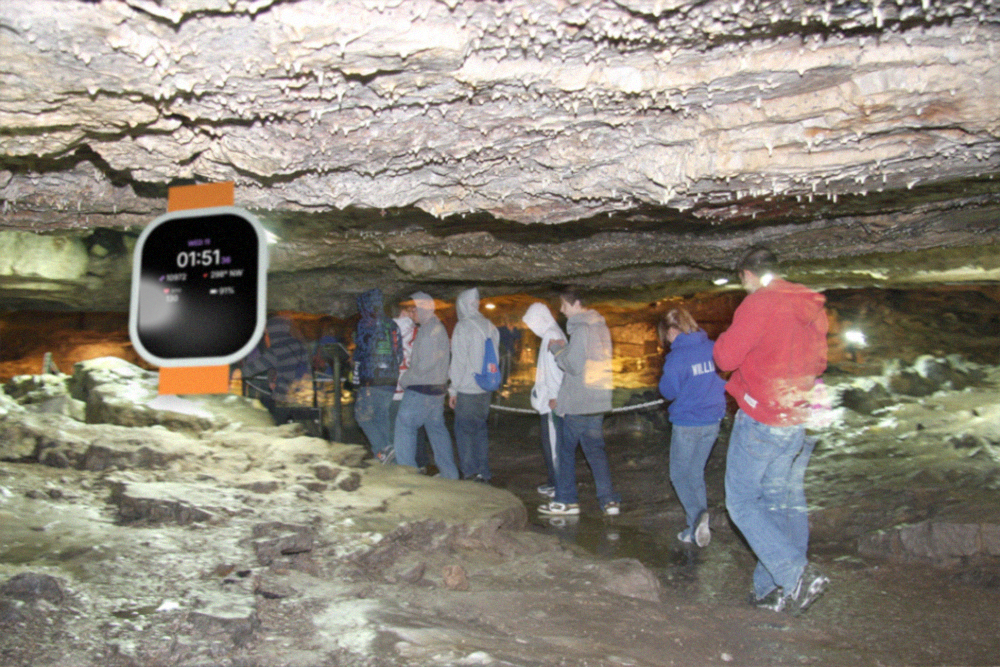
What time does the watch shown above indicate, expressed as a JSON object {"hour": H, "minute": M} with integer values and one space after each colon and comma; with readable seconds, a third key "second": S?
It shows {"hour": 1, "minute": 51}
